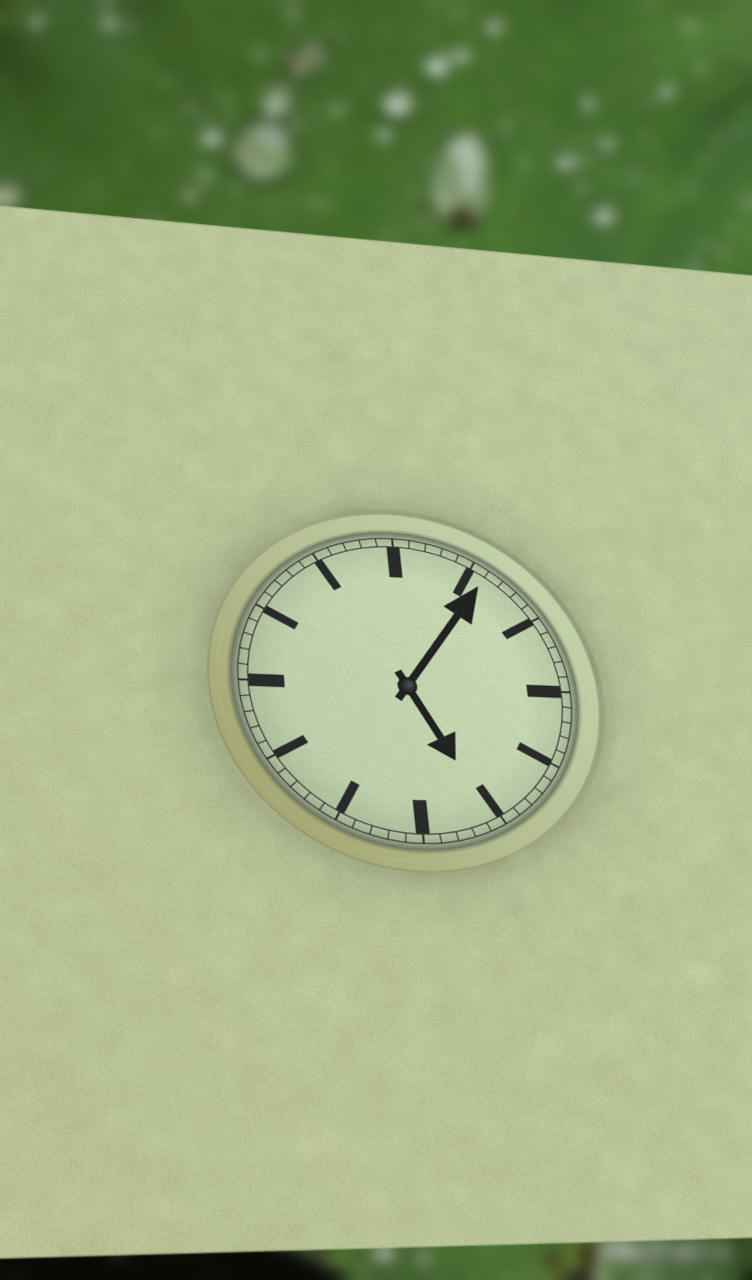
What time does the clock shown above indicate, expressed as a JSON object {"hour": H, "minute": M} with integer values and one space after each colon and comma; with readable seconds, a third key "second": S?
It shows {"hour": 5, "minute": 6}
